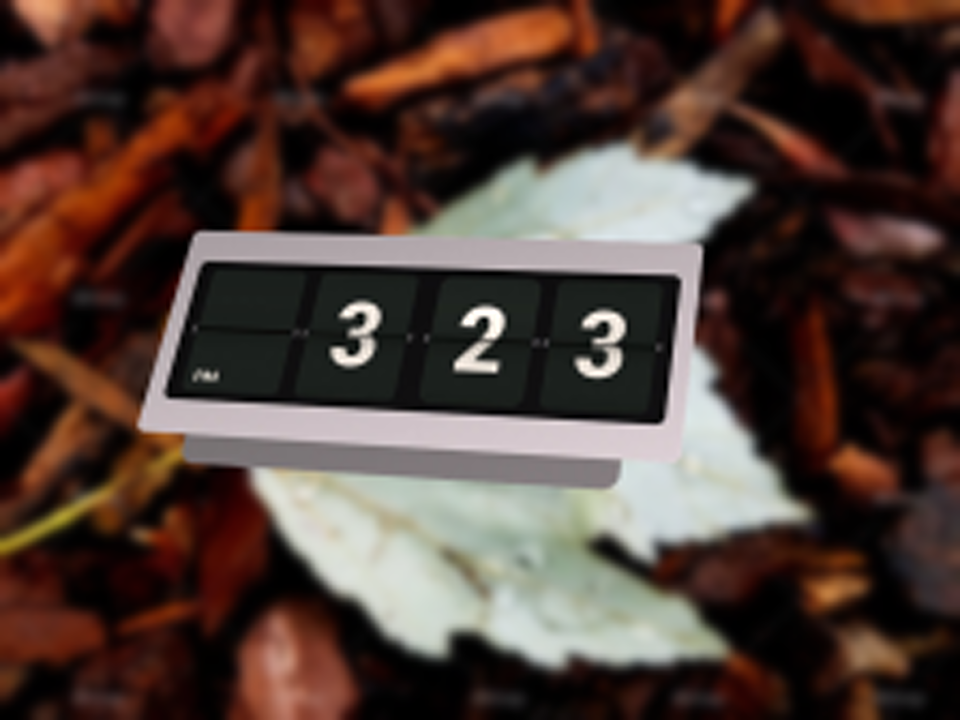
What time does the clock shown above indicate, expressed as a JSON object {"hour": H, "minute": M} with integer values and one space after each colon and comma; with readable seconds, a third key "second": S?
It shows {"hour": 3, "minute": 23}
